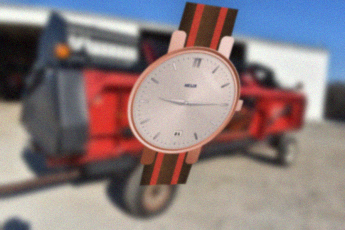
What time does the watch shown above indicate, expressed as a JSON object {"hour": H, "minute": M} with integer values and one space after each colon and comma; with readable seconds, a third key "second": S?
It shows {"hour": 9, "minute": 15}
